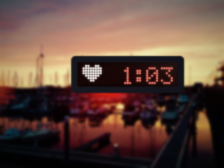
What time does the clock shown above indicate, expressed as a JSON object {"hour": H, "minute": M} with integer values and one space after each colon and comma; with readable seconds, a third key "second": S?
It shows {"hour": 1, "minute": 3}
